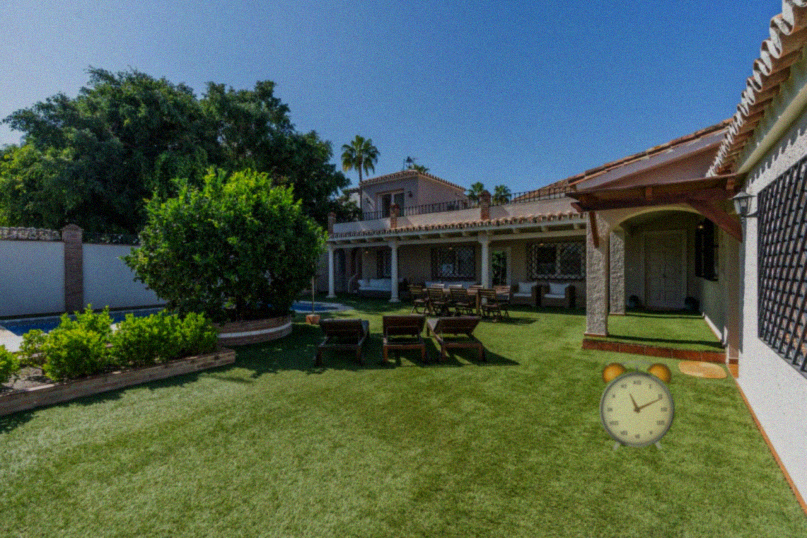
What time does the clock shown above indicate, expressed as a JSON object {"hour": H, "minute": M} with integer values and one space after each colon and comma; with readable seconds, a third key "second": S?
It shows {"hour": 11, "minute": 11}
